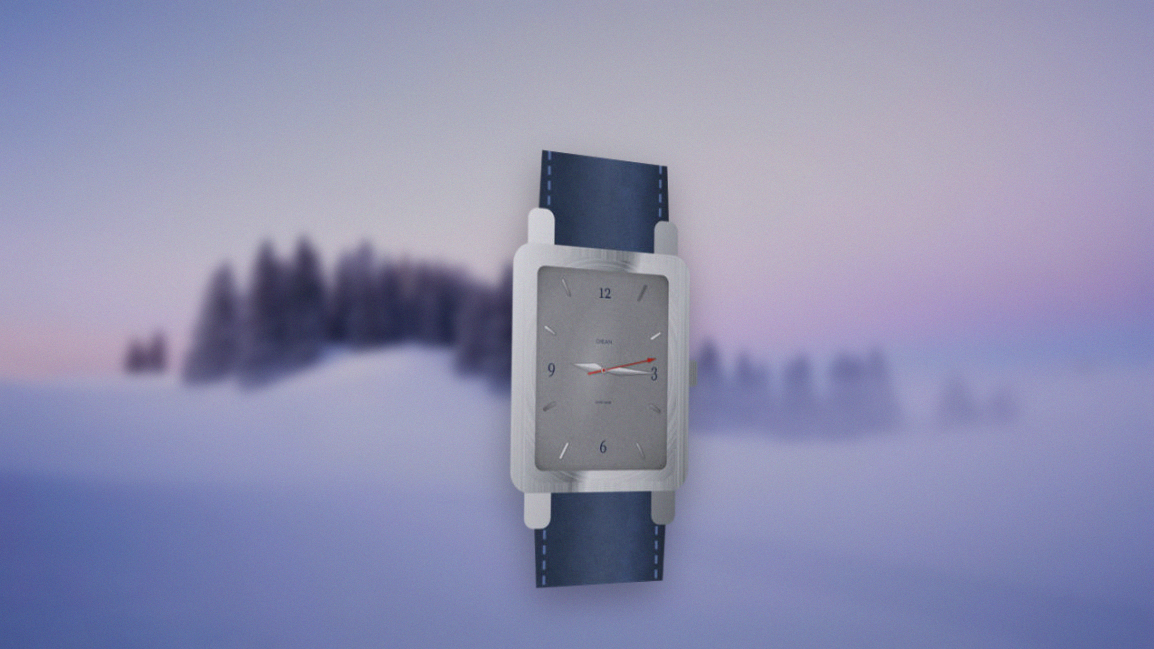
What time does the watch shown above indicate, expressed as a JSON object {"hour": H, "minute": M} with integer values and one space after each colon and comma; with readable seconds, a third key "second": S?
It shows {"hour": 9, "minute": 15, "second": 13}
